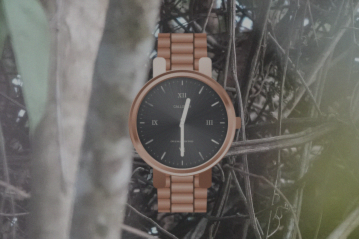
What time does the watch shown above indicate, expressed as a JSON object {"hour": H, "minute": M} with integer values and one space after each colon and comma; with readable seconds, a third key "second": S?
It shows {"hour": 12, "minute": 30}
